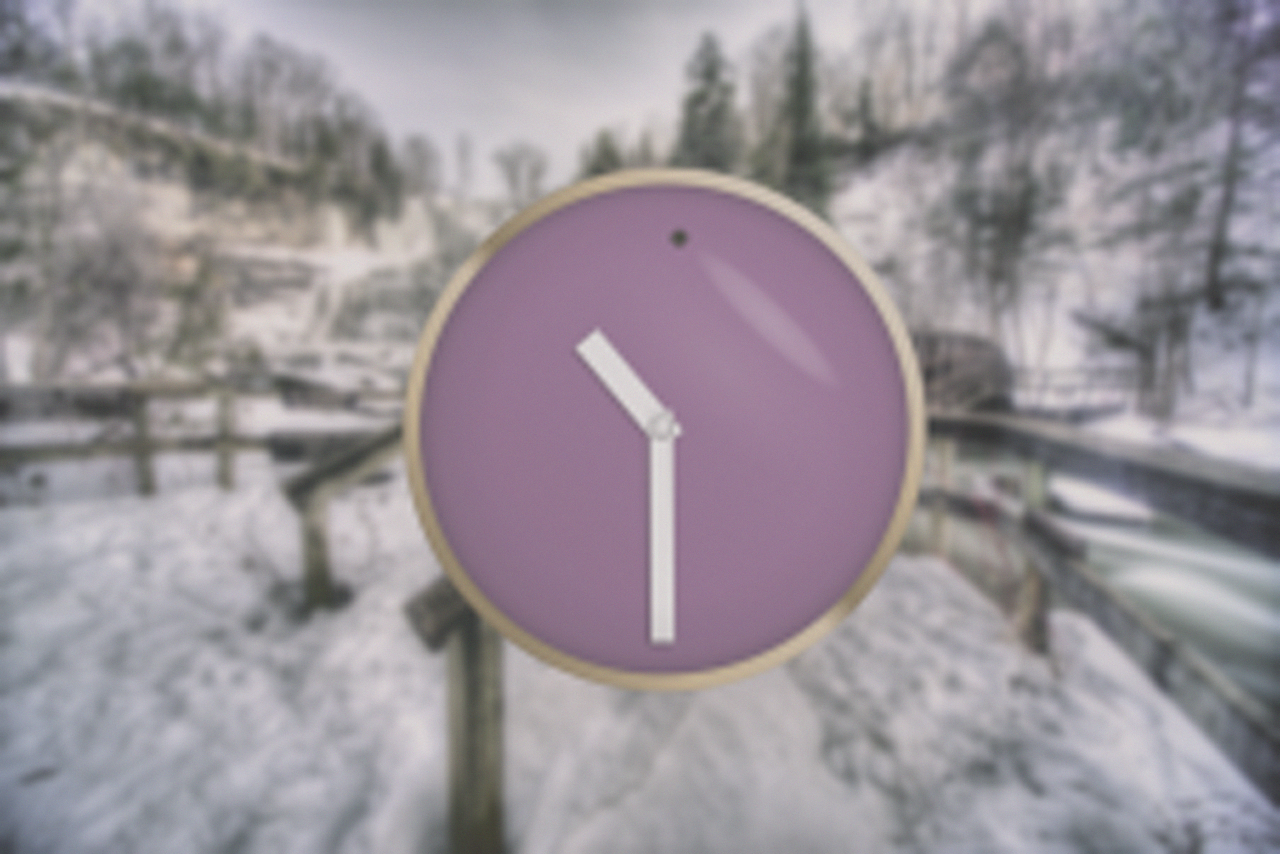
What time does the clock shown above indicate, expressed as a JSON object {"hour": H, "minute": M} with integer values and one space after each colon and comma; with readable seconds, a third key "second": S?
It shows {"hour": 10, "minute": 29}
